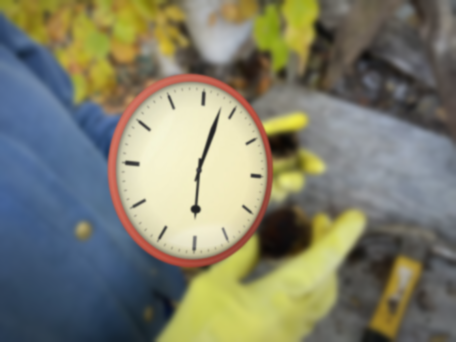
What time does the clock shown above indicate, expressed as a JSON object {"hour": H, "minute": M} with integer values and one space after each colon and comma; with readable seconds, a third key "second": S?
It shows {"hour": 6, "minute": 3}
